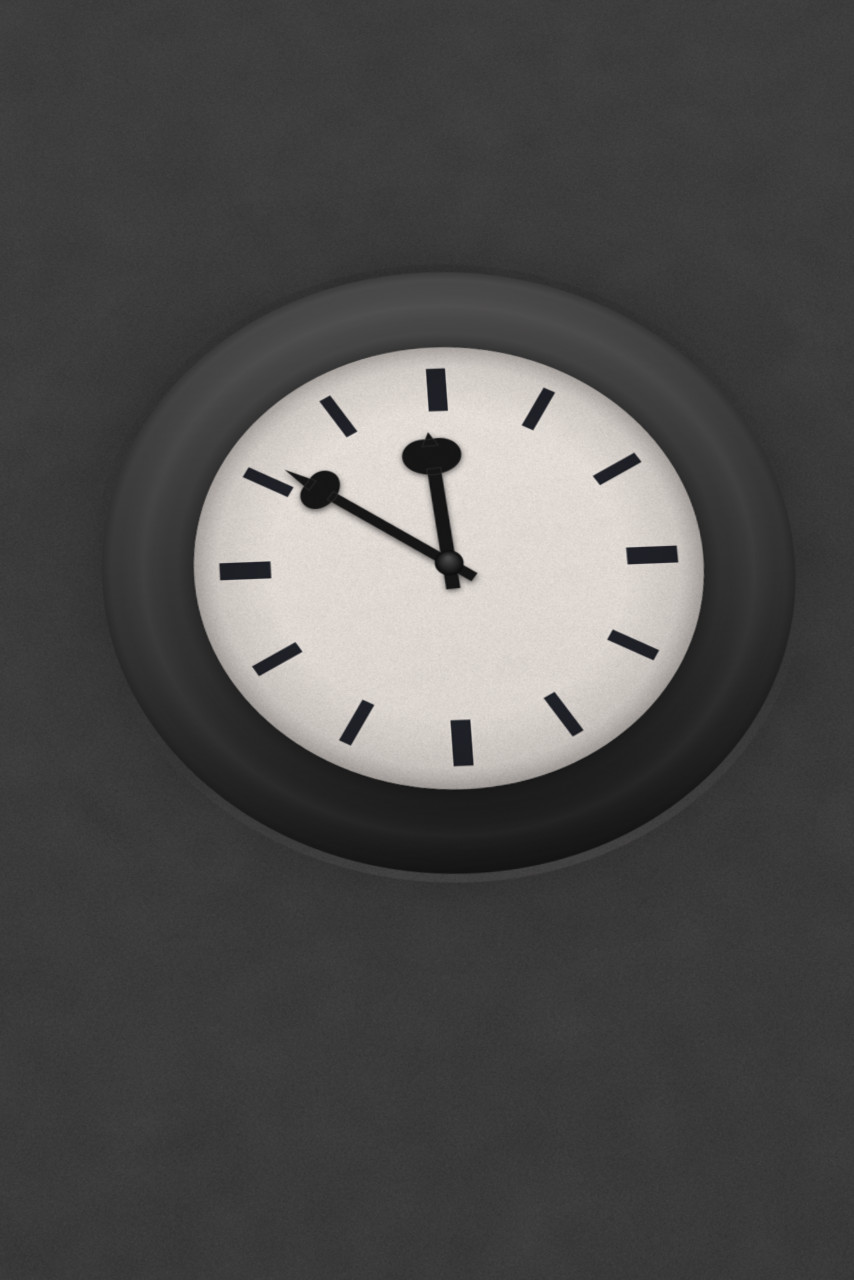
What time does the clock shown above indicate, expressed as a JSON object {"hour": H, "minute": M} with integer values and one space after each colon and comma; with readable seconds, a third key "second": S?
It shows {"hour": 11, "minute": 51}
